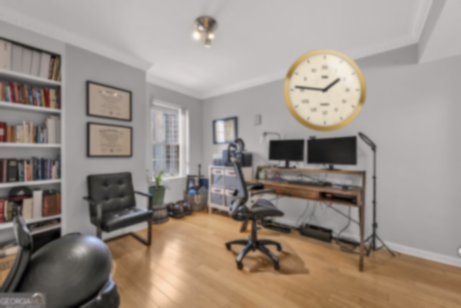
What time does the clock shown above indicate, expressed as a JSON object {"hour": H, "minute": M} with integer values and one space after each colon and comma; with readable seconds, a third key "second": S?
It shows {"hour": 1, "minute": 46}
